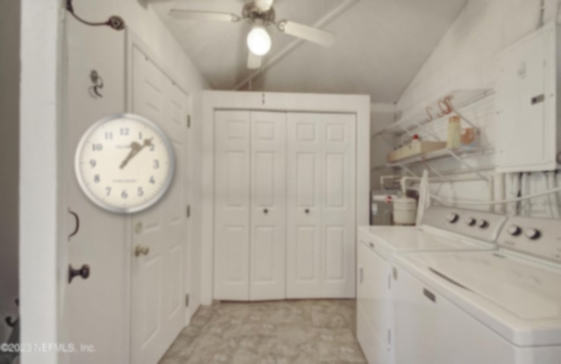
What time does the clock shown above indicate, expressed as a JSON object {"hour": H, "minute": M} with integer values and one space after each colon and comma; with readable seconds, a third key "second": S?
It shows {"hour": 1, "minute": 8}
